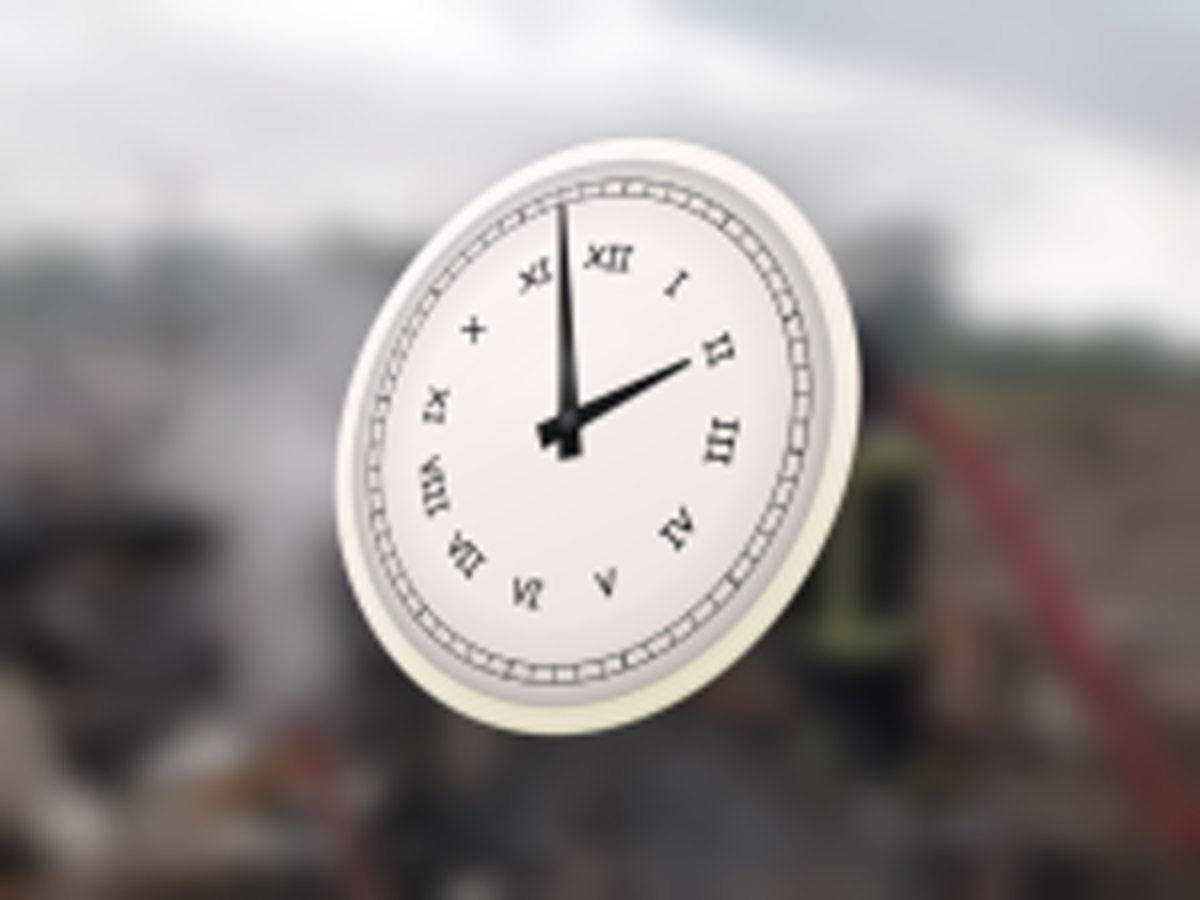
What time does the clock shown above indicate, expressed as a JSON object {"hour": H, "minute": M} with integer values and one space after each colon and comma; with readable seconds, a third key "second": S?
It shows {"hour": 1, "minute": 57}
